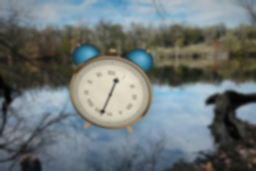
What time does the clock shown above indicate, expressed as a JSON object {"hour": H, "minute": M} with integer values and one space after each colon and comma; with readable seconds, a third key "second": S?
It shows {"hour": 12, "minute": 33}
